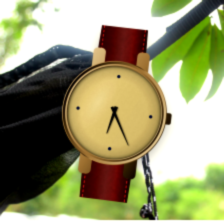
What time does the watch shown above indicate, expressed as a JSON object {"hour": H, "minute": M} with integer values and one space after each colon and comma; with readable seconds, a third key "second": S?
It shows {"hour": 6, "minute": 25}
